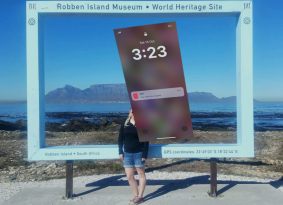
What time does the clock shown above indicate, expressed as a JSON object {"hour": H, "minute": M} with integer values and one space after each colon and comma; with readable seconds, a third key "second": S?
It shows {"hour": 3, "minute": 23}
